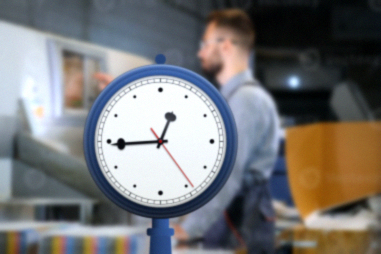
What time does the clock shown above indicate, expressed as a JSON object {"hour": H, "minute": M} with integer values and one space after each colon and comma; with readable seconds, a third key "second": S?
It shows {"hour": 12, "minute": 44, "second": 24}
